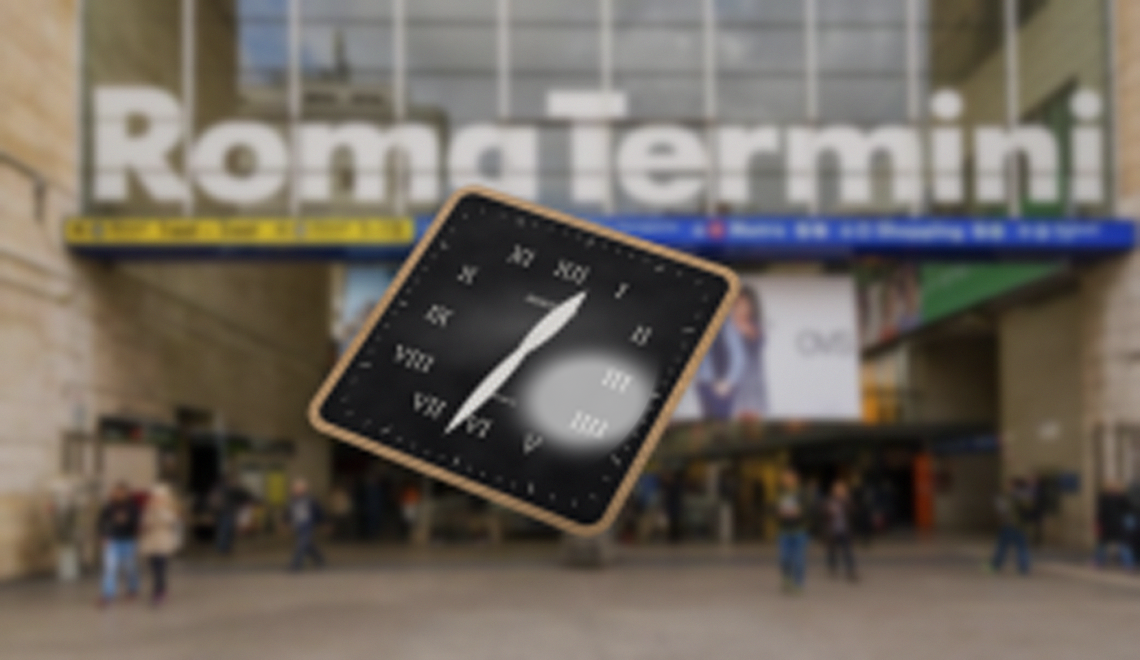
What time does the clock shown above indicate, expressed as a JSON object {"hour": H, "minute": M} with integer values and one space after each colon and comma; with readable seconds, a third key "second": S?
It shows {"hour": 12, "minute": 32}
